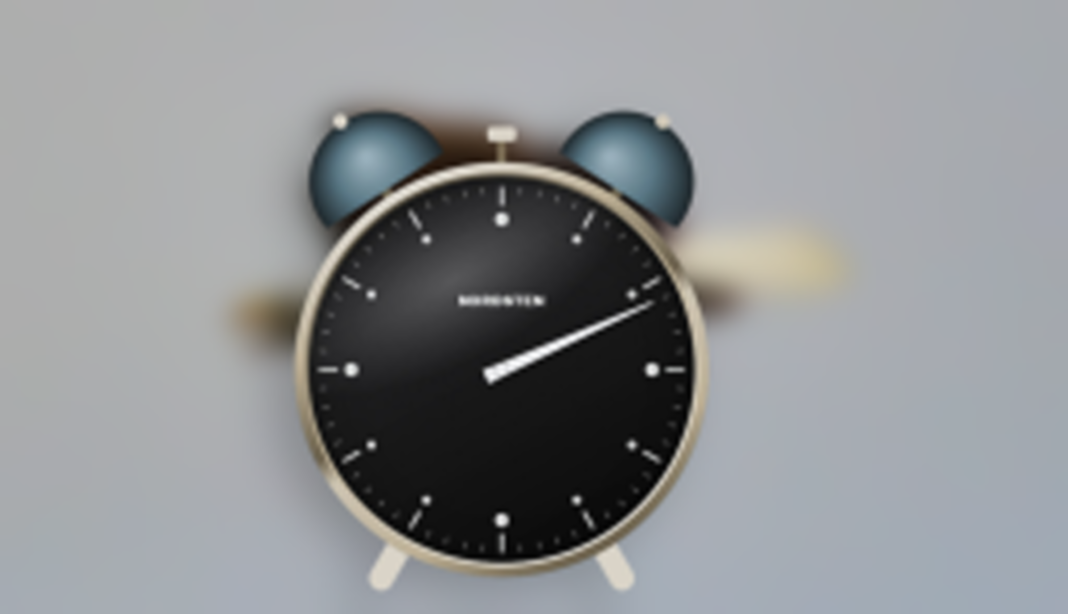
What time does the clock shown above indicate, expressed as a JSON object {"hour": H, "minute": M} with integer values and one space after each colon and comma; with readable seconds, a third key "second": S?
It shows {"hour": 2, "minute": 11}
